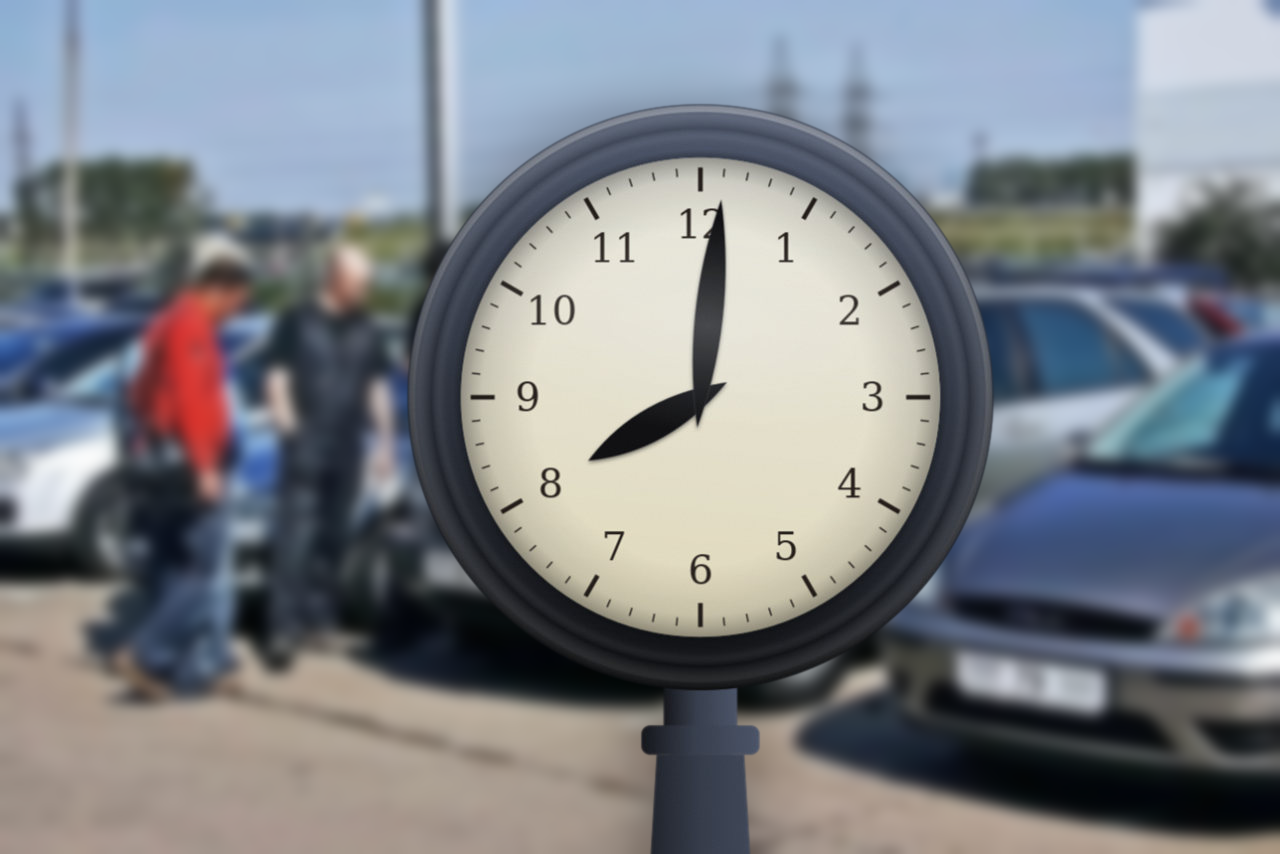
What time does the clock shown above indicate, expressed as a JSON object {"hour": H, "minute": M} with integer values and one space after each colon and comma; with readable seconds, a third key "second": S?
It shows {"hour": 8, "minute": 1}
